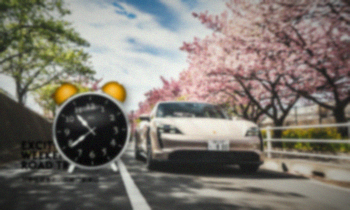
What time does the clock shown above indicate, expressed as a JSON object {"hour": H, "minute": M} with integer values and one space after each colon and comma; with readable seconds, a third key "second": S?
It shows {"hour": 10, "minute": 39}
